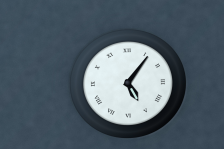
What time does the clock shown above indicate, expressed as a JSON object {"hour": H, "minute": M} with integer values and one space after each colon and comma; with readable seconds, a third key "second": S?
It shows {"hour": 5, "minute": 6}
